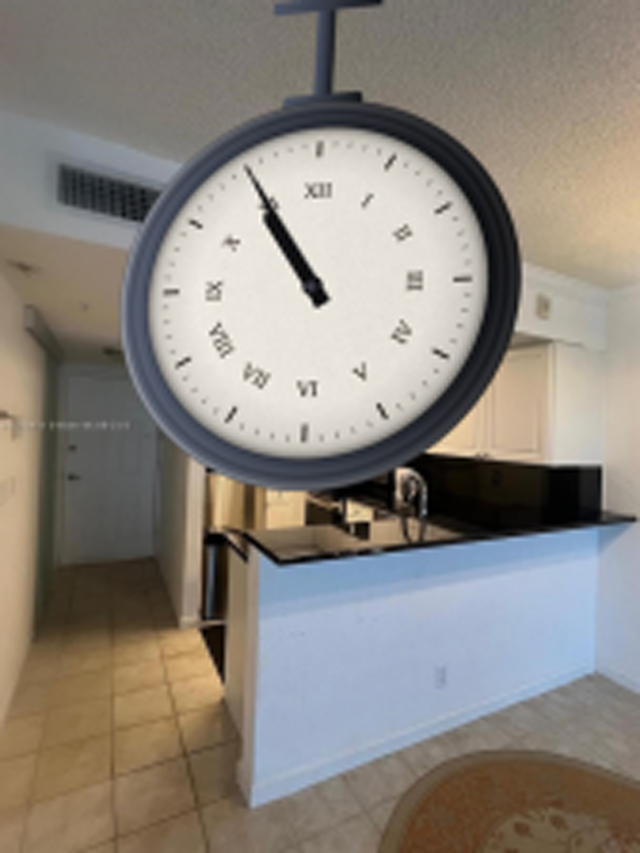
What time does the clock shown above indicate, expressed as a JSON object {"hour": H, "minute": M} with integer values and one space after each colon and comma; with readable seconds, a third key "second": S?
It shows {"hour": 10, "minute": 55}
